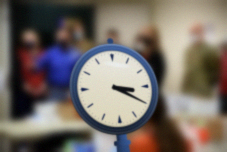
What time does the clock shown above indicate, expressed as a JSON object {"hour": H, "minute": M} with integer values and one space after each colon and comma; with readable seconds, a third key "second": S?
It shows {"hour": 3, "minute": 20}
